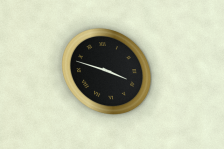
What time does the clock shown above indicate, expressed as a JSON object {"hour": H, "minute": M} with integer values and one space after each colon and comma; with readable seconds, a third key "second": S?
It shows {"hour": 3, "minute": 48}
